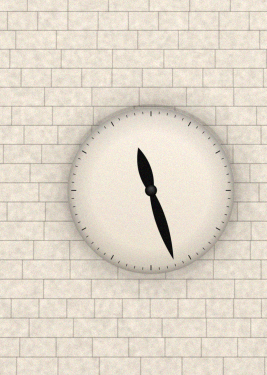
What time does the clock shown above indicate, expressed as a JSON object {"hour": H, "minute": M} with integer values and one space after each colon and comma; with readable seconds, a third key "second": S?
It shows {"hour": 11, "minute": 27}
